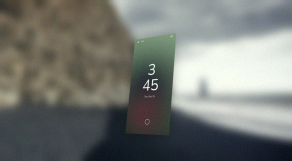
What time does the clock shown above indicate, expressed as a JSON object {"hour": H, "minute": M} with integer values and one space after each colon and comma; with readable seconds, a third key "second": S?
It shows {"hour": 3, "minute": 45}
